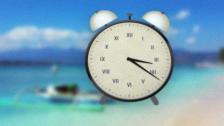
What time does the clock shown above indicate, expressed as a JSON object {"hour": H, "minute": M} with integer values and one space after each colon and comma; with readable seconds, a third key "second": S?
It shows {"hour": 3, "minute": 21}
